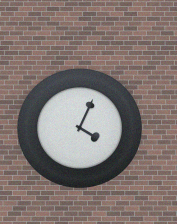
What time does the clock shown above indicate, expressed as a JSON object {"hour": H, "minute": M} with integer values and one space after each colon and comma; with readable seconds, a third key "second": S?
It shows {"hour": 4, "minute": 4}
